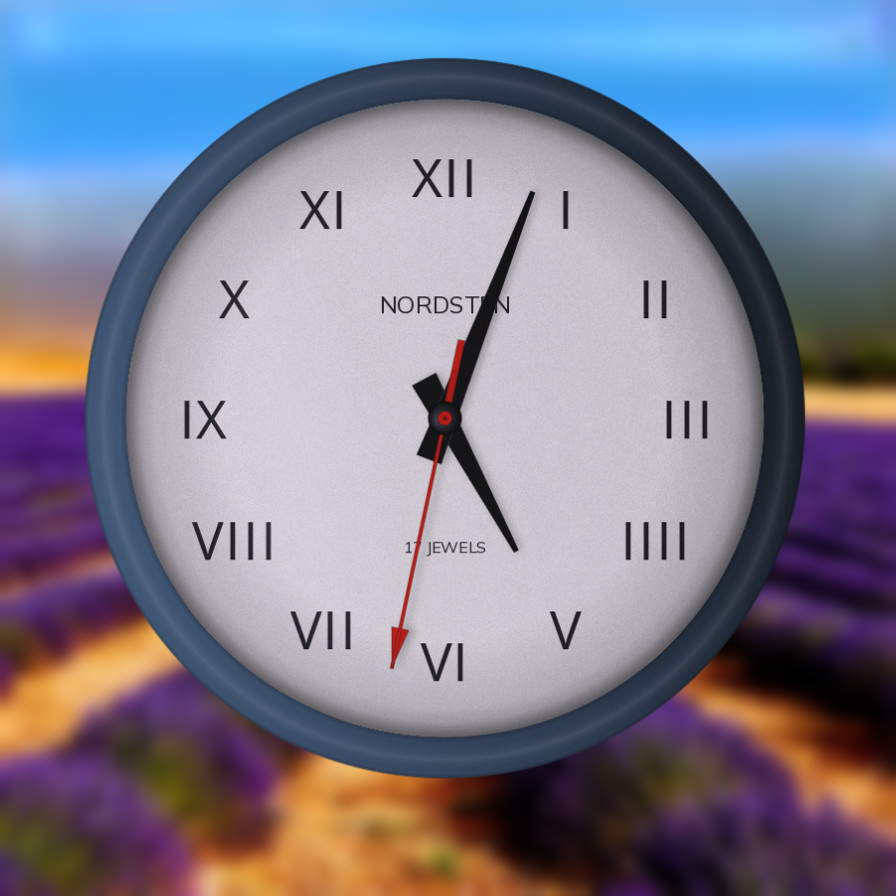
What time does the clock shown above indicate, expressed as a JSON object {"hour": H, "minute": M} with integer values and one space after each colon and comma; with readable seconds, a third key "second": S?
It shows {"hour": 5, "minute": 3, "second": 32}
